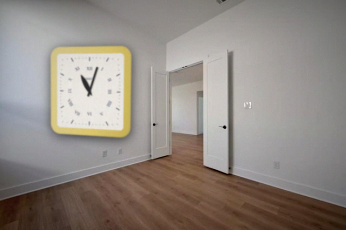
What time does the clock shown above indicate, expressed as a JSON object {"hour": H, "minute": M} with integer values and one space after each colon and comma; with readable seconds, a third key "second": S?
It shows {"hour": 11, "minute": 3}
